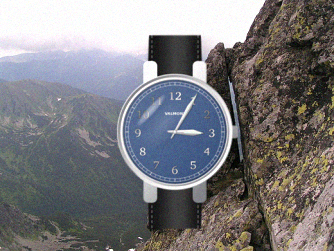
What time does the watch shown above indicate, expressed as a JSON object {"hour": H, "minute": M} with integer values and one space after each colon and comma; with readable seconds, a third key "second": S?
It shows {"hour": 3, "minute": 5}
